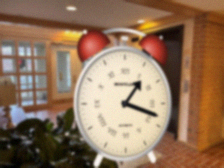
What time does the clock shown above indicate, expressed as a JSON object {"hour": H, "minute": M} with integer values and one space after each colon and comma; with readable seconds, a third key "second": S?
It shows {"hour": 1, "minute": 18}
